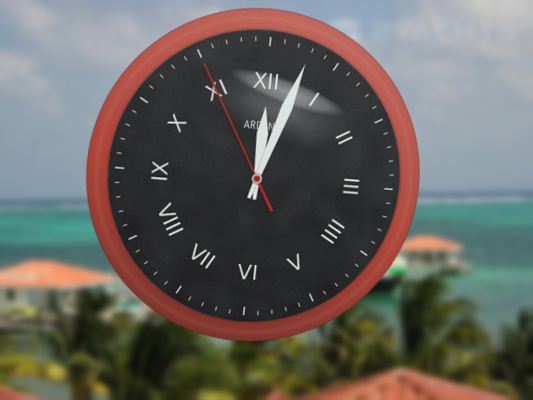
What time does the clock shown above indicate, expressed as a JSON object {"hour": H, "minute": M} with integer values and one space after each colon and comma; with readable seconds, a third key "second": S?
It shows {"hour": 12, "minute": 2, "second": 55}
